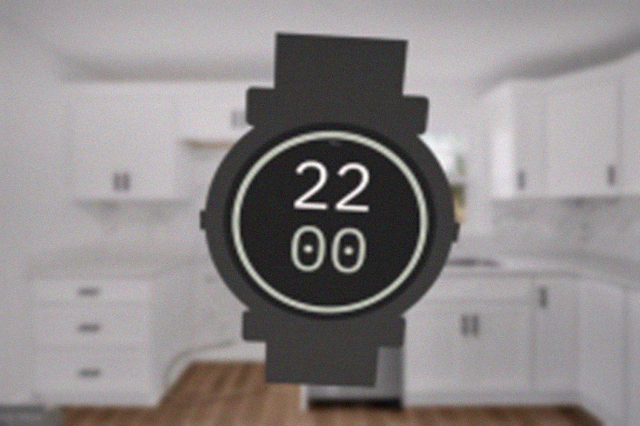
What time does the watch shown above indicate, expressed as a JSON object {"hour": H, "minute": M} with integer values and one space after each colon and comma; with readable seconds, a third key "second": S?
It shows {"hour": 22, "minute": 0}
